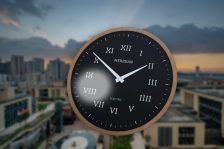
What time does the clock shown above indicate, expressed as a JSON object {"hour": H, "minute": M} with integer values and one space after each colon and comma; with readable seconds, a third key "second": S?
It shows {"hour": 1, "minute": 51}
